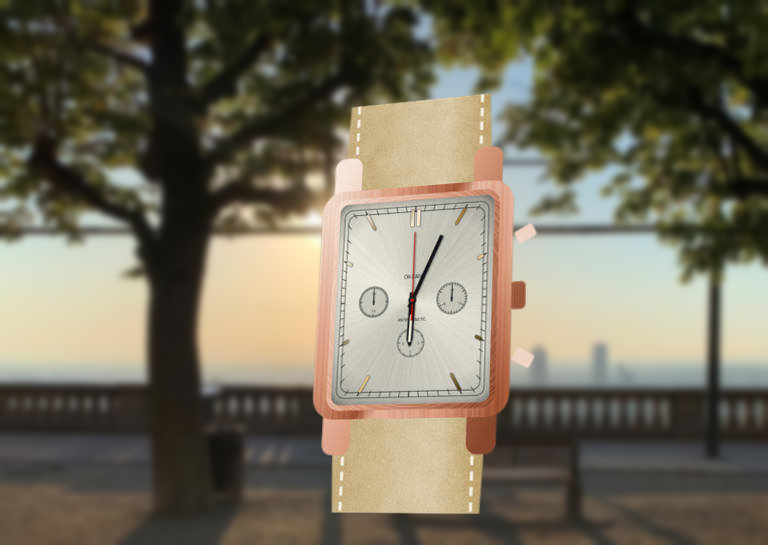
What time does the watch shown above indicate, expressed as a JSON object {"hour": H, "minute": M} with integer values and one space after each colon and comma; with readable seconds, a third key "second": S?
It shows {"hour": 6, "minute": 4}
